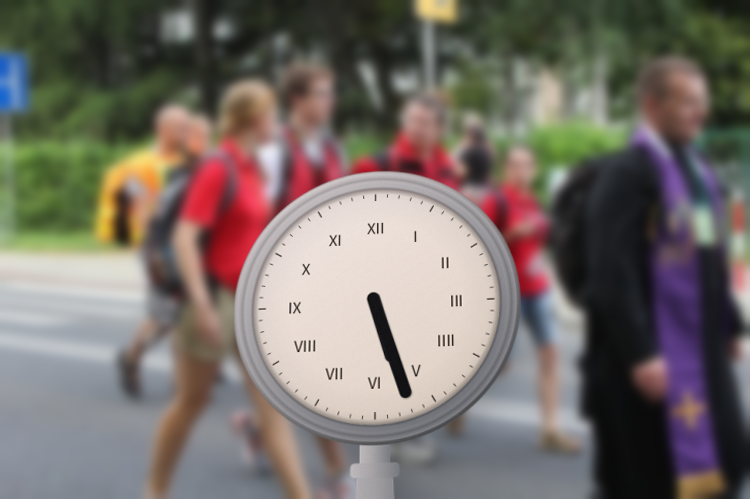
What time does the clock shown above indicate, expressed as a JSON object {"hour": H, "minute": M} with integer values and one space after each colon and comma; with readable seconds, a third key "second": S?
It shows {"hour": 5, "minute": 27}
